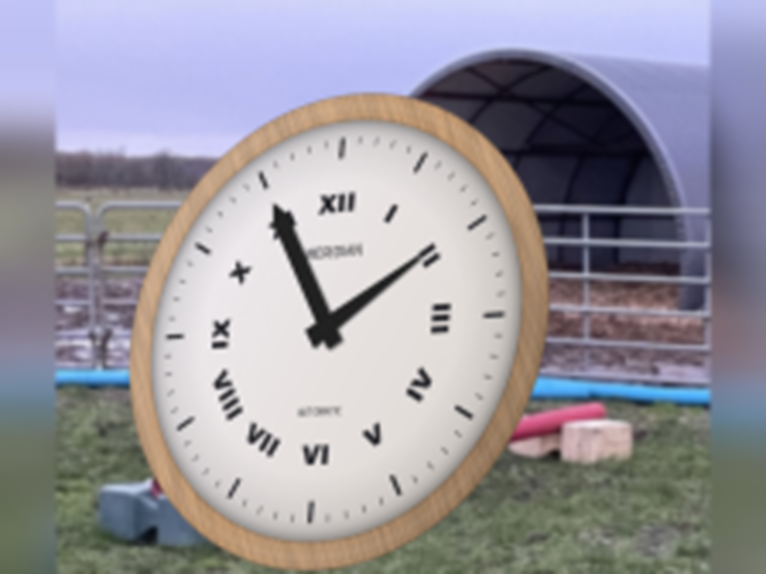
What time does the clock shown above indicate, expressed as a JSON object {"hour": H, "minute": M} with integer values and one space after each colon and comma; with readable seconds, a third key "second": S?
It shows {"hour": 1, "minute": 55}
